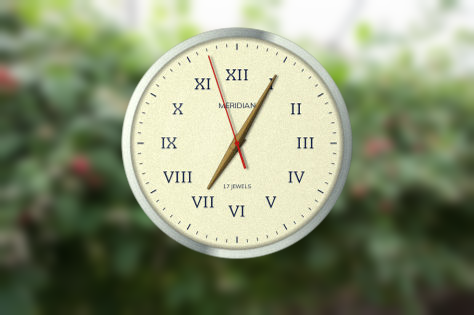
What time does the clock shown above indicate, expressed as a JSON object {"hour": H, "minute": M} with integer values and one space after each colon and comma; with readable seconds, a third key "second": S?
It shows {"hour": 7, "minute": 4, "second": 57}
